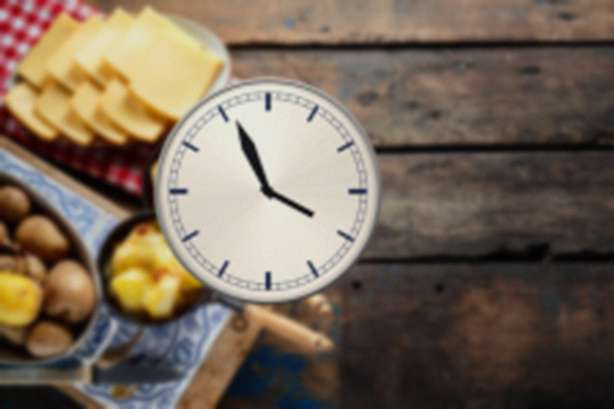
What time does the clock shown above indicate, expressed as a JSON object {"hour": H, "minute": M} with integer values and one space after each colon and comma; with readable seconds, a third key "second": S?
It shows {"hour": 3, "minute": 56}
